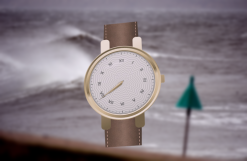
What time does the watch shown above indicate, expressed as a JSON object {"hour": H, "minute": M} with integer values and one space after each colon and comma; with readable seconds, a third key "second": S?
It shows {"hour": 7, "minute": 39}
